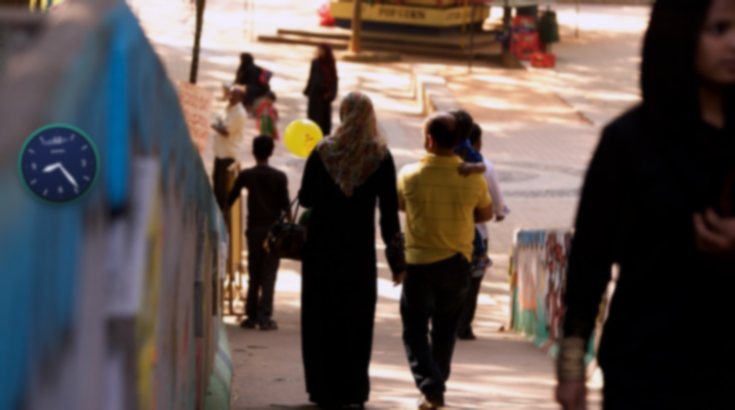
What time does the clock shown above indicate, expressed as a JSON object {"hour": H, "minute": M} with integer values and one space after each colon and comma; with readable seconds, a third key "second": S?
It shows {"hour": 8, "minute": 24}
